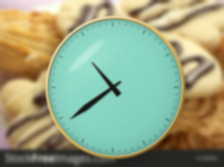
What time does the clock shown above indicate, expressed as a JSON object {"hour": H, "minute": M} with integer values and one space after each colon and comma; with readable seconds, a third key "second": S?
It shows {"hour": 10, "minute": 39}
